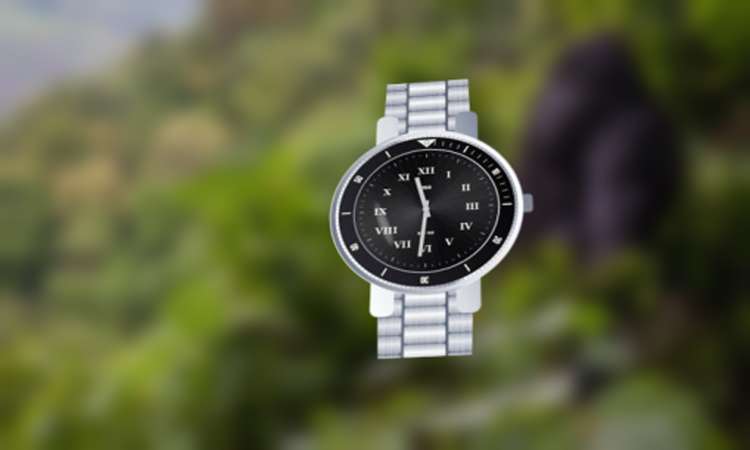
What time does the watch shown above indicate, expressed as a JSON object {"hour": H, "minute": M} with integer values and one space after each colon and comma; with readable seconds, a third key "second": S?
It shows {"hour": 11, "minute": 31}
